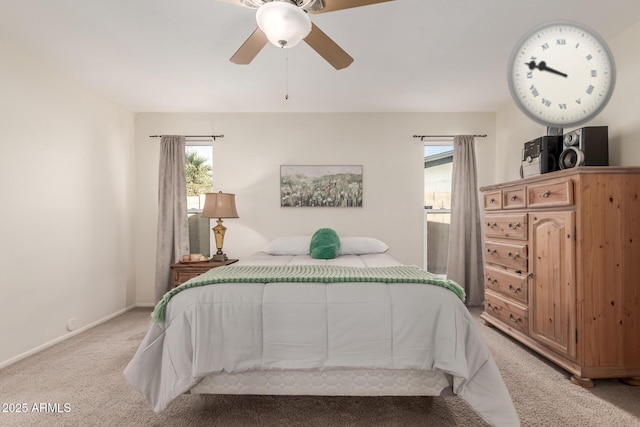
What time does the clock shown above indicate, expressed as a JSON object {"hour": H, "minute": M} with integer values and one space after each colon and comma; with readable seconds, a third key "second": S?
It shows {"hour": 9, "minute": 48}
